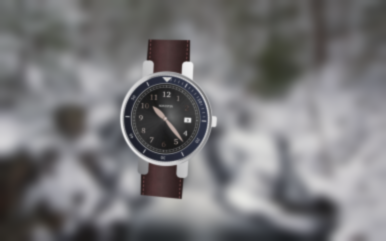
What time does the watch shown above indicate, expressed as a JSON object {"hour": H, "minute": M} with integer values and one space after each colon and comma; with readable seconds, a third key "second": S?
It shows {"hour": 10, "minute": 23}
